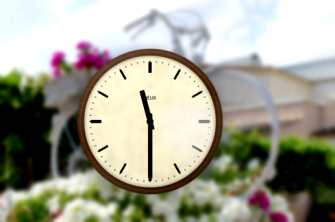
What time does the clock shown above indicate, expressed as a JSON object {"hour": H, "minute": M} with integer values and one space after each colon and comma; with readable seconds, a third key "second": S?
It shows {"hour": 11, "minute": 30}
